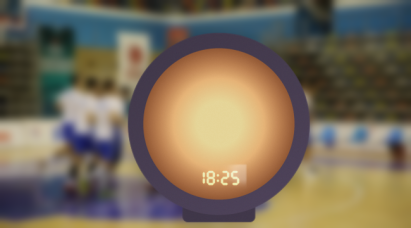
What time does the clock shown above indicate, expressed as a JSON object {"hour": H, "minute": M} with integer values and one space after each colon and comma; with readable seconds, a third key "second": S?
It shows {"hour": 18, "minute": 25}
